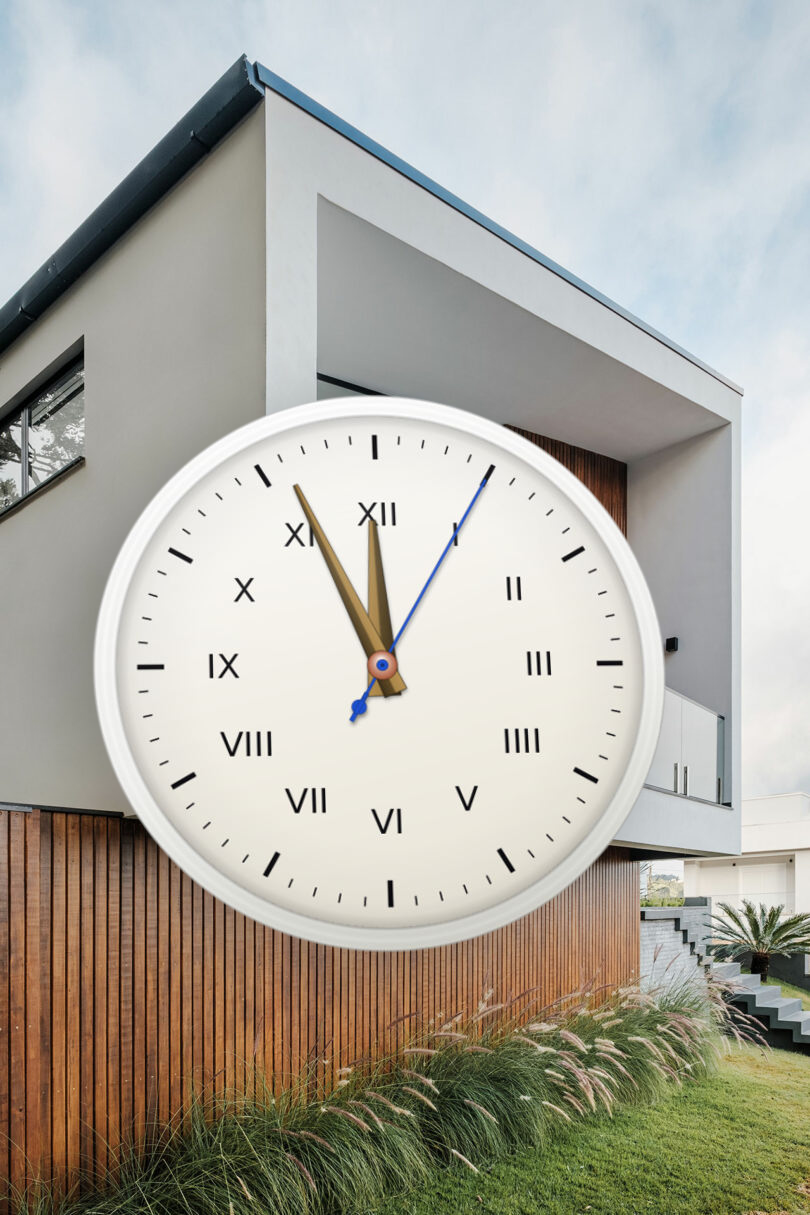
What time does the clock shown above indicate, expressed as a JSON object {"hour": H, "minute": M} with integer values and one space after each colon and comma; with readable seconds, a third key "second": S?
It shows {"hour": 11, "minute": 56, "second": 5}
